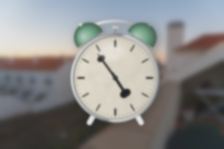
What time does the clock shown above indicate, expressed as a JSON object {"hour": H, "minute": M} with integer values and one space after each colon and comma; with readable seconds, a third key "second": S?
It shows {"hour": 4, "minute": 54}
